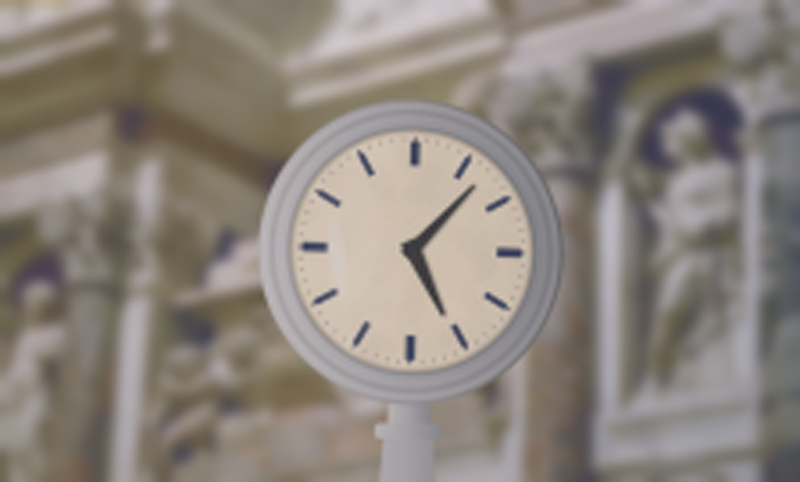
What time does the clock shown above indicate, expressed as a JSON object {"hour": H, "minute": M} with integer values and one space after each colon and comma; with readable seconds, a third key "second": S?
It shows {"hour": 5, "minute": 7}
